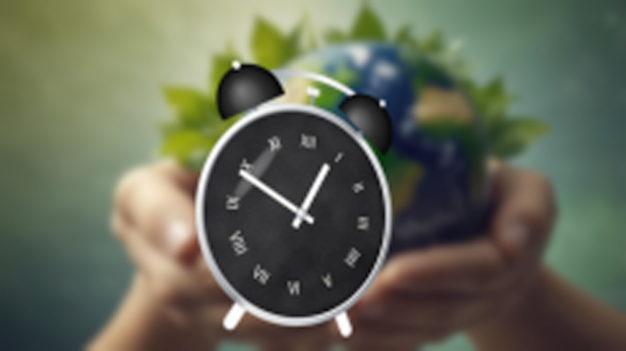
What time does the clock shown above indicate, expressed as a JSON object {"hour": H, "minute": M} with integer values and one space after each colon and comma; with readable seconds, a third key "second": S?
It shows {"hour": 12, "minute": 49}
